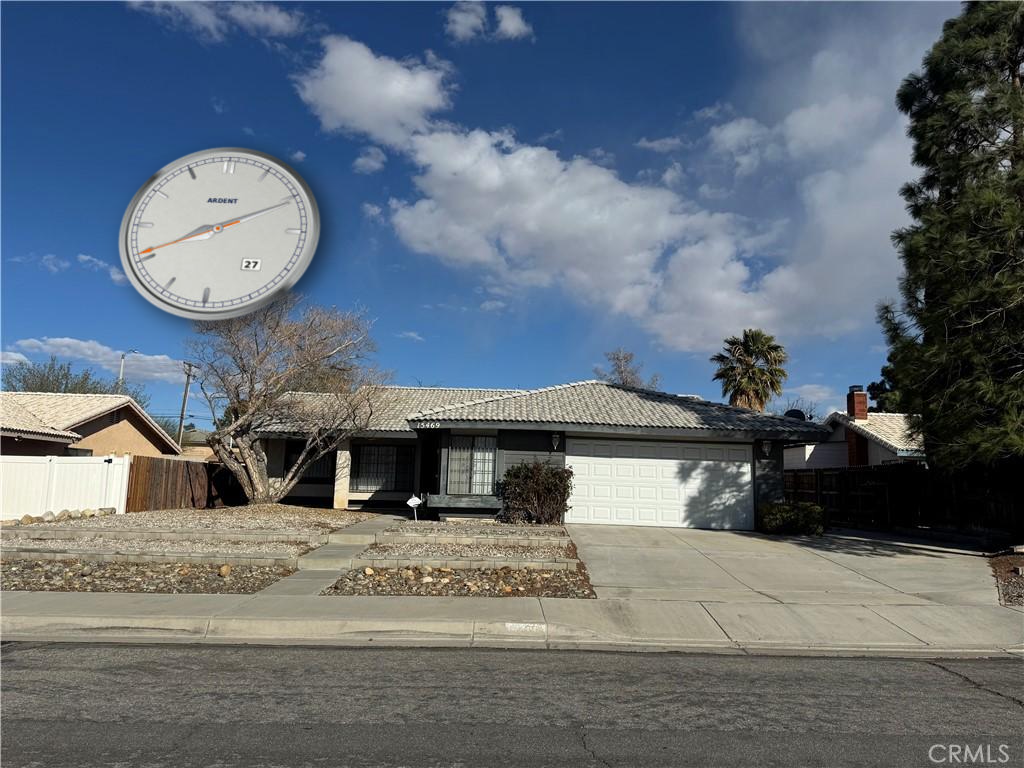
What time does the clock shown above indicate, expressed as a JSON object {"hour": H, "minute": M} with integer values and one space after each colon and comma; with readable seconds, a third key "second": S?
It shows {"hour": 8, "minute": 10, "second": 41}
